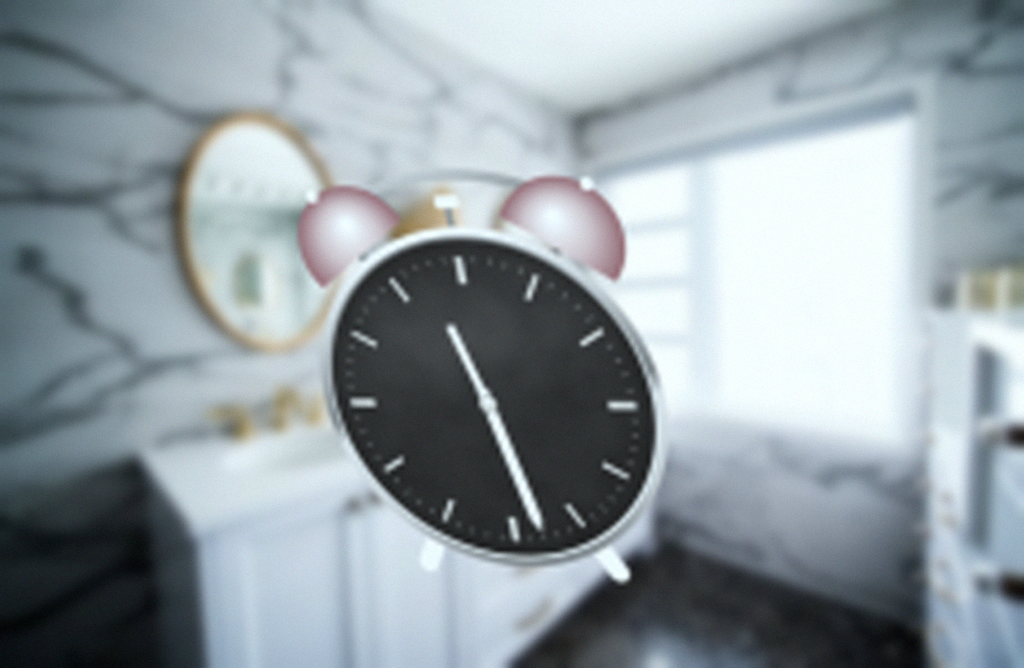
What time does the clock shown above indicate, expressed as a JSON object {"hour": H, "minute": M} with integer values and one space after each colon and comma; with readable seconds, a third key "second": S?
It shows {"hour": 11, "minute": 28}
